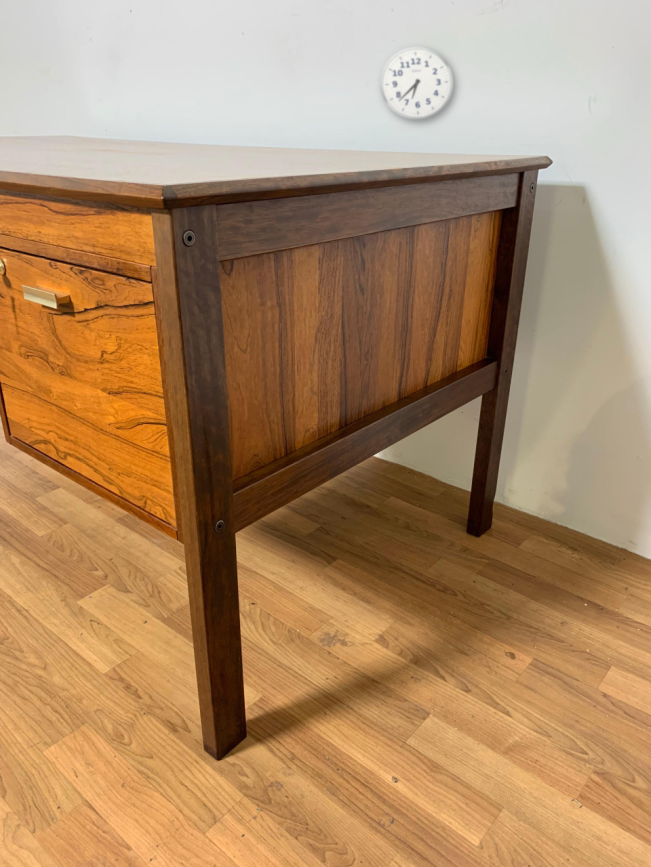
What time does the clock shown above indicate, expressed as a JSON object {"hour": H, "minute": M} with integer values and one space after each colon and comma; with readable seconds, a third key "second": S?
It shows {"hour": 6, "minute": 38}
